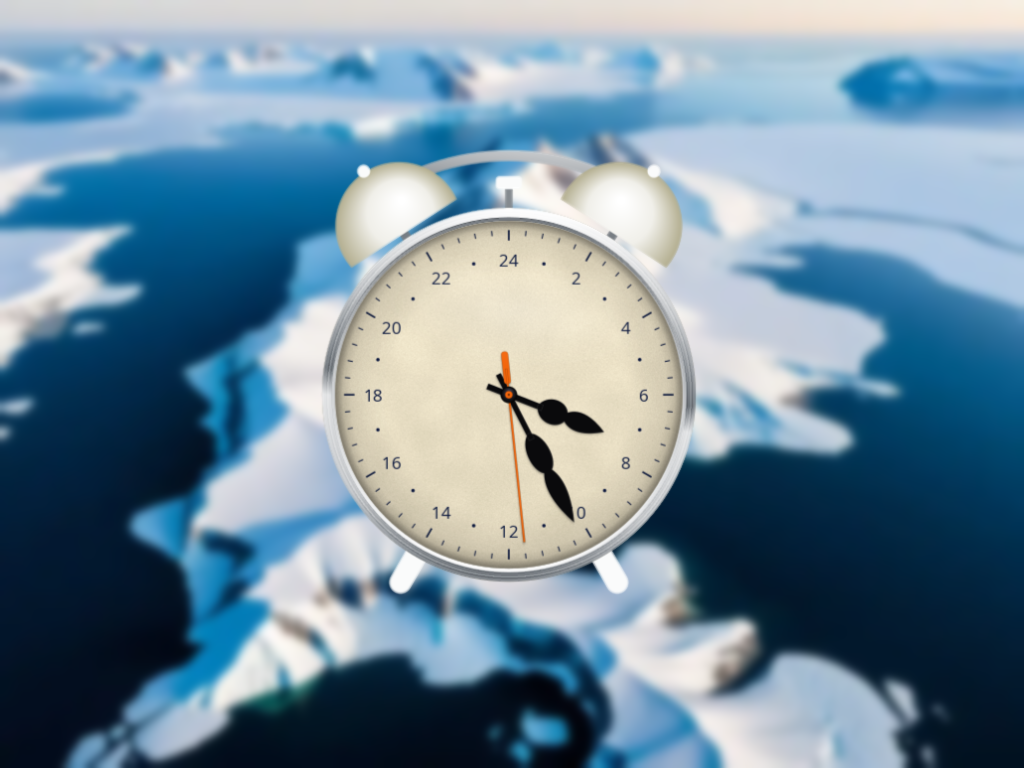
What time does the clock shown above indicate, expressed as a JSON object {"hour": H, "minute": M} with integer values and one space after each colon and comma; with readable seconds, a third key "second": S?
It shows {"hour": 7, "minute": 25, "second": 29}
